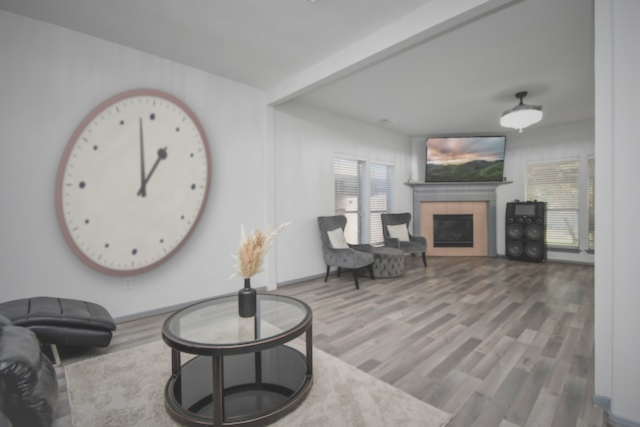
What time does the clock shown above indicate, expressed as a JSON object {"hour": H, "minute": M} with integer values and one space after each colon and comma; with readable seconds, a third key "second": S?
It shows {"hour": 12, "minute": 58}
